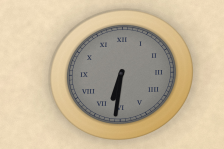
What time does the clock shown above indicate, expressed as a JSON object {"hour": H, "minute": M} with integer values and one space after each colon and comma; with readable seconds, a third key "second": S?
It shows {"hour": 6, "minute": 31}
